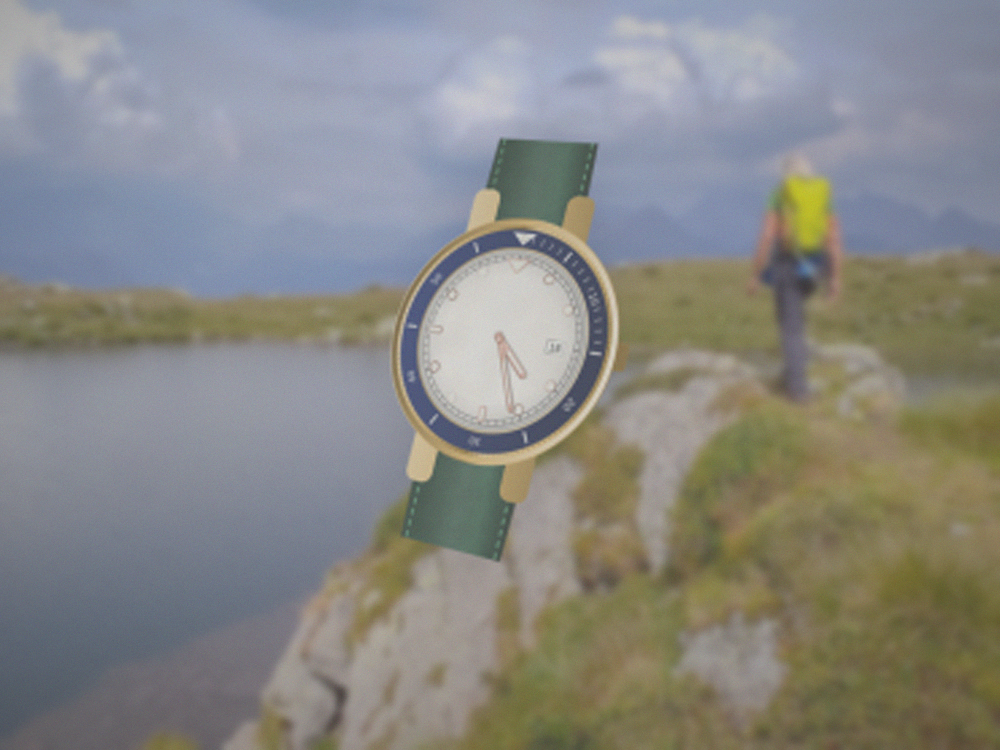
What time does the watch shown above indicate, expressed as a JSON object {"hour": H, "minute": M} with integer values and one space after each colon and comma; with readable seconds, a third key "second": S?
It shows {"hour": 4, "minute": 26}
